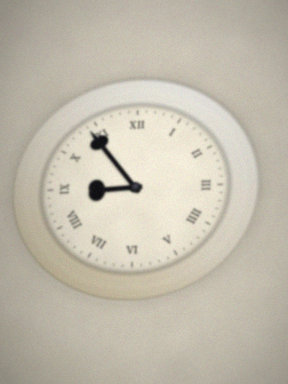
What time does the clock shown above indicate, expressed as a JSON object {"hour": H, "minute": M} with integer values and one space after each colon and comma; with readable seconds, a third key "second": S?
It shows {"hour": 8, "minute": 54}
